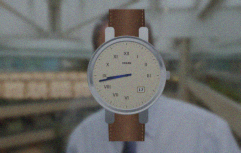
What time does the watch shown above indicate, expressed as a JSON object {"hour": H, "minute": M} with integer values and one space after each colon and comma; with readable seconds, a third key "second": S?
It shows {"hour": 8, "minute": 43}
